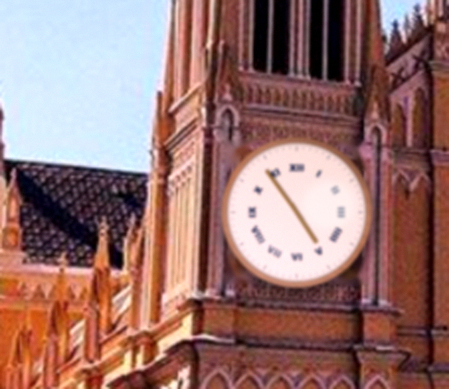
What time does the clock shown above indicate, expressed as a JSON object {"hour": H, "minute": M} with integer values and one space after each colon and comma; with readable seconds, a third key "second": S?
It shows {"hour": 4, "minute": 54}
